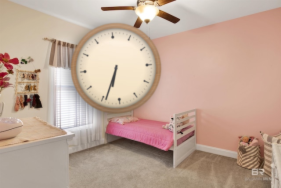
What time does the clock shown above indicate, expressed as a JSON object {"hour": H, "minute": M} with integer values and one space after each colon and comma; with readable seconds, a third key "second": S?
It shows {"hour": 6, "minute": 34}
